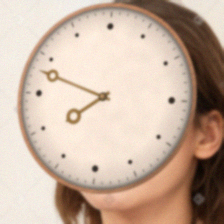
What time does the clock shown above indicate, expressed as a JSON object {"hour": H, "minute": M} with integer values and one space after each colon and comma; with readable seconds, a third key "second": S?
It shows {"hour": 7, "minute": 48}
